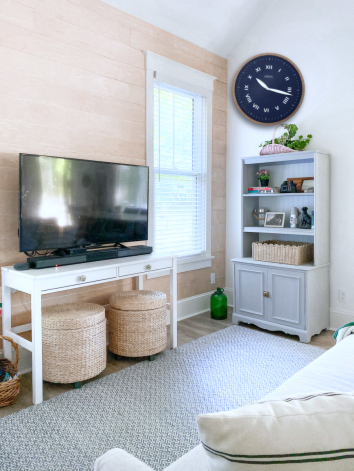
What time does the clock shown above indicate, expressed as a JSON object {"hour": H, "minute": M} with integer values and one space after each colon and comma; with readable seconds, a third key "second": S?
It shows {"hour": 10, "minute": 17}
